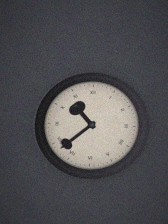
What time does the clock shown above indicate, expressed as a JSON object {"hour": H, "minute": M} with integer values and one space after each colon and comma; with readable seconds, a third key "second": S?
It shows {"hour": 10, "minute": 38}
